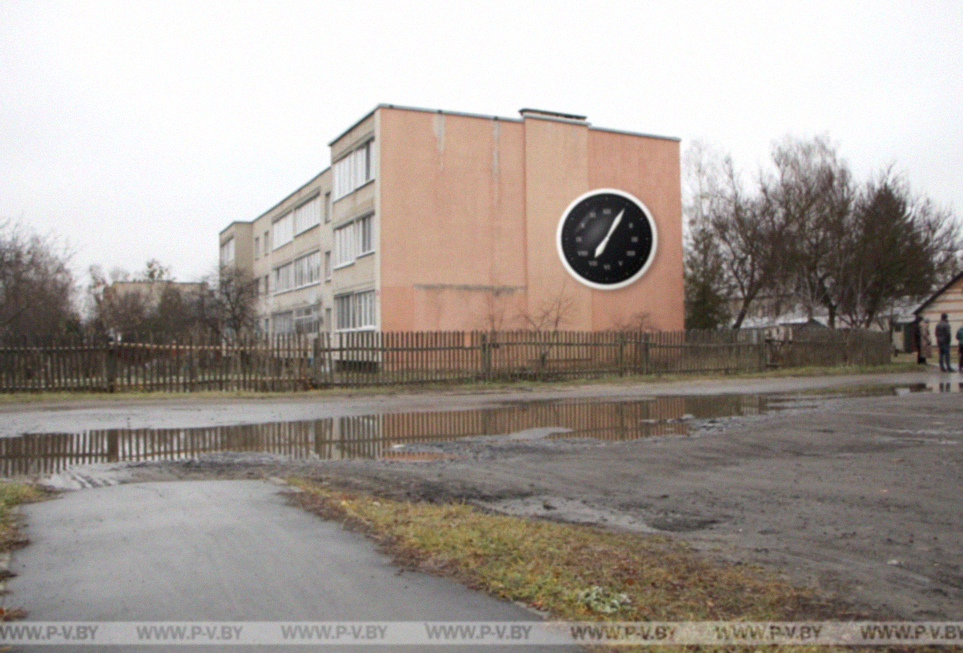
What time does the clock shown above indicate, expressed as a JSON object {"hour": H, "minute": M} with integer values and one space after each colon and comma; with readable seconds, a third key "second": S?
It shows {"hour": 7, "minute": 5}
